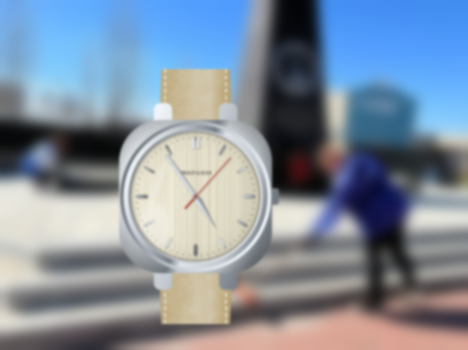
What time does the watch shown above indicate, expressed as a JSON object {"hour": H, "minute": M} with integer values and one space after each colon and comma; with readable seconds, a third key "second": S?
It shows {"hour": 4, "minute": 54, "second": 7}
